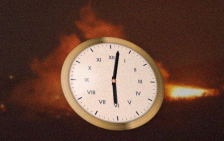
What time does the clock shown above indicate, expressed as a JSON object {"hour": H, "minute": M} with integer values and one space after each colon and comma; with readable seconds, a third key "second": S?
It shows {"hour": 6, "minute": 2}
